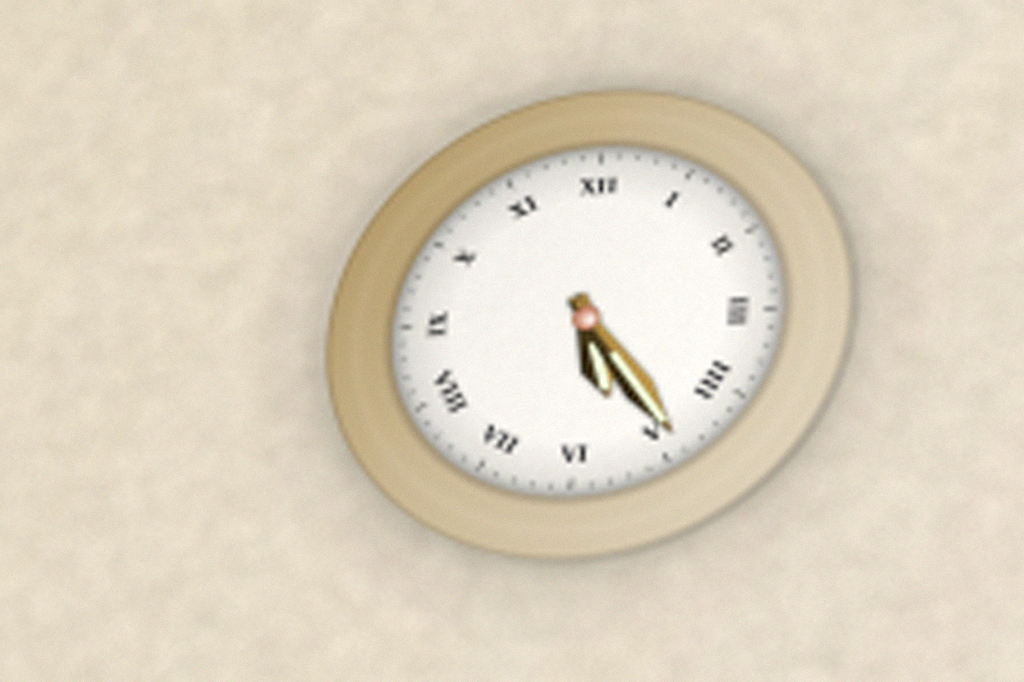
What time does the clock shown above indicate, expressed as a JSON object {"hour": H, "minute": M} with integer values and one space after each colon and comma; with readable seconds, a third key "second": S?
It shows {"hour": 5, "minute": 24}
